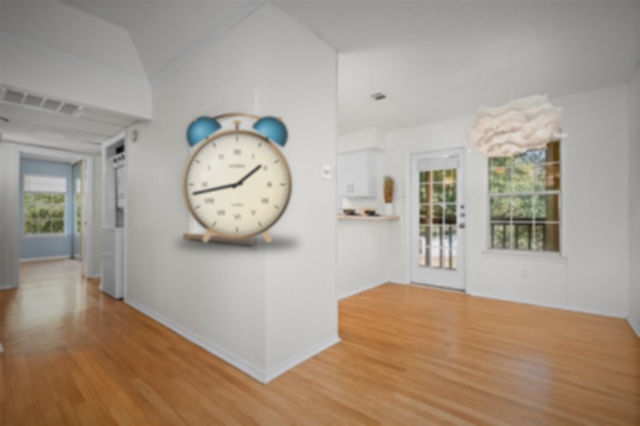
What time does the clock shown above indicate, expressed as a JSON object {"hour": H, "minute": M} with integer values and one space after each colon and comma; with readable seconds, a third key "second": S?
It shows {"hour": 1, "minute": 43}
